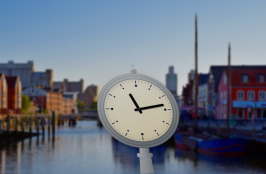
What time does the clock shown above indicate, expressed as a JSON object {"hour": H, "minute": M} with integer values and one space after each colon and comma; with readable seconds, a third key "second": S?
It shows {"hour": 11, "minute": 13}
